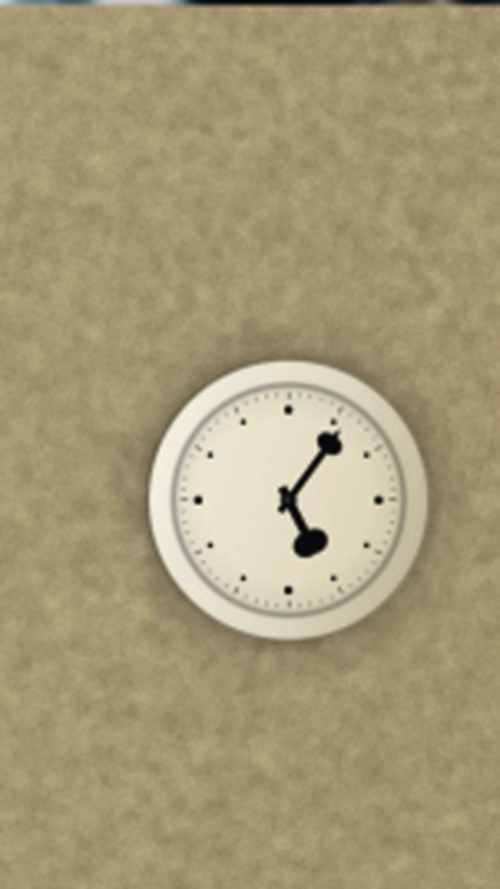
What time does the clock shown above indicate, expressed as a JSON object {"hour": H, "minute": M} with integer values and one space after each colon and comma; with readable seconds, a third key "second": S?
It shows {"hour": 5, "minute": 6}
